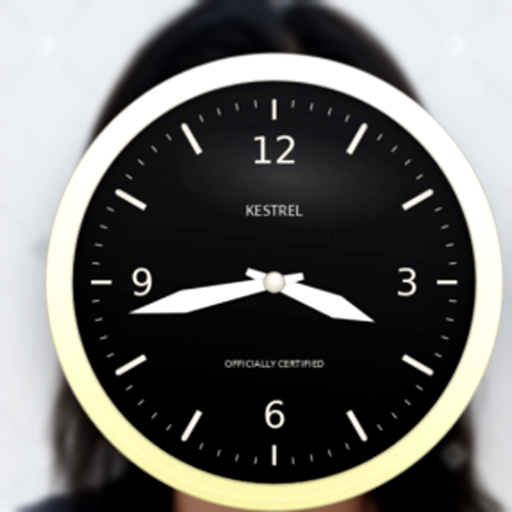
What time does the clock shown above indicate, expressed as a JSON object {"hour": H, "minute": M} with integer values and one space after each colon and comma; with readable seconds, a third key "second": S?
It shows {"hour": 3, "minute": 43}
